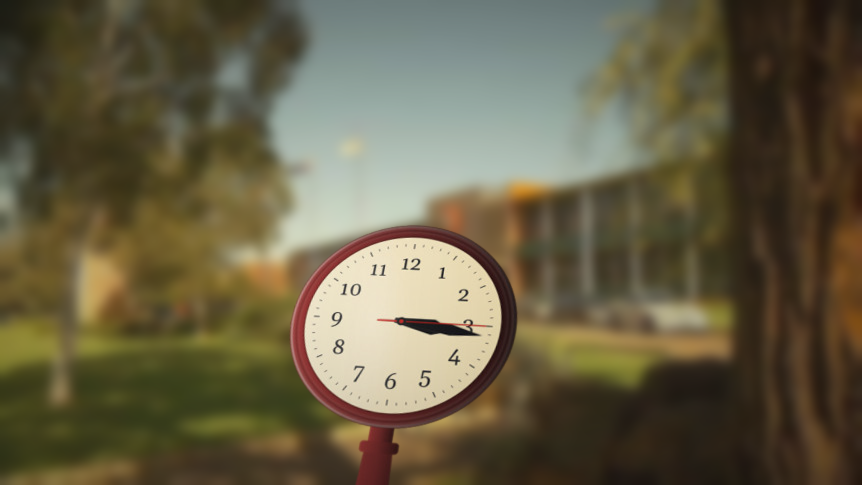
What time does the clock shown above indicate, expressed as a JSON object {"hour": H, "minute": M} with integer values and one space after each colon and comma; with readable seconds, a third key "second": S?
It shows {"hour": 3, "minute": 16, "second": 15}
